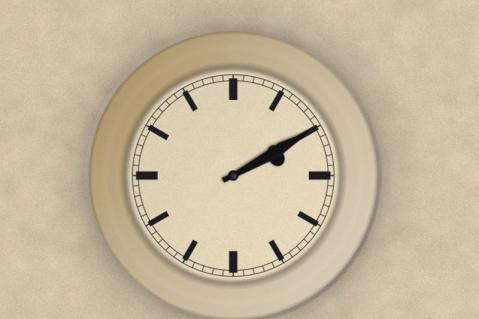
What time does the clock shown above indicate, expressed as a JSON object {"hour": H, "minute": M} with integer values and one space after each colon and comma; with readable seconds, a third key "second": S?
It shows {"hour": 2, "minute": 10}
